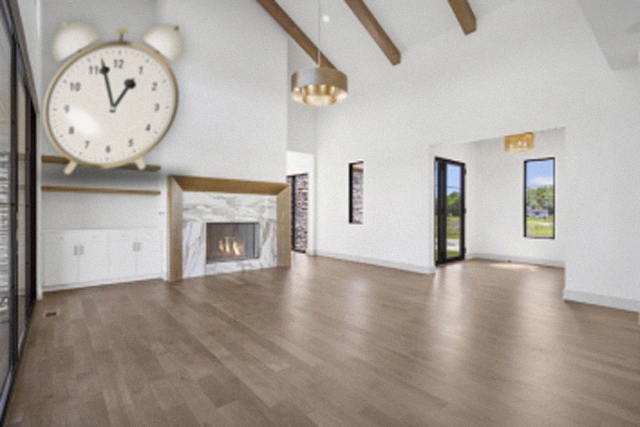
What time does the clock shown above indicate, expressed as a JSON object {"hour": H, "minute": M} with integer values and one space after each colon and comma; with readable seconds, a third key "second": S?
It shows {"hour": 12, "minute": 57}
